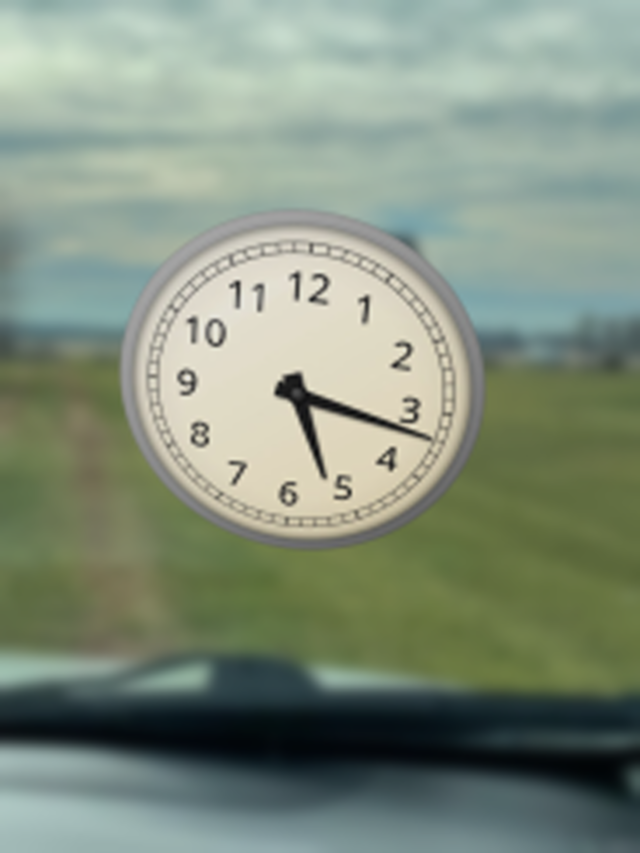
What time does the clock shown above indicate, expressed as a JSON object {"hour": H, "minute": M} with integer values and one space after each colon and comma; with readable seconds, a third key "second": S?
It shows {"hour": 5, "minute": 17}
